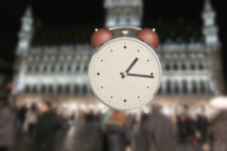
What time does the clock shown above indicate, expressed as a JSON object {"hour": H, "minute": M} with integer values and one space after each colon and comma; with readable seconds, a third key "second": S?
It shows {"hour": 1, "minute": 16}
